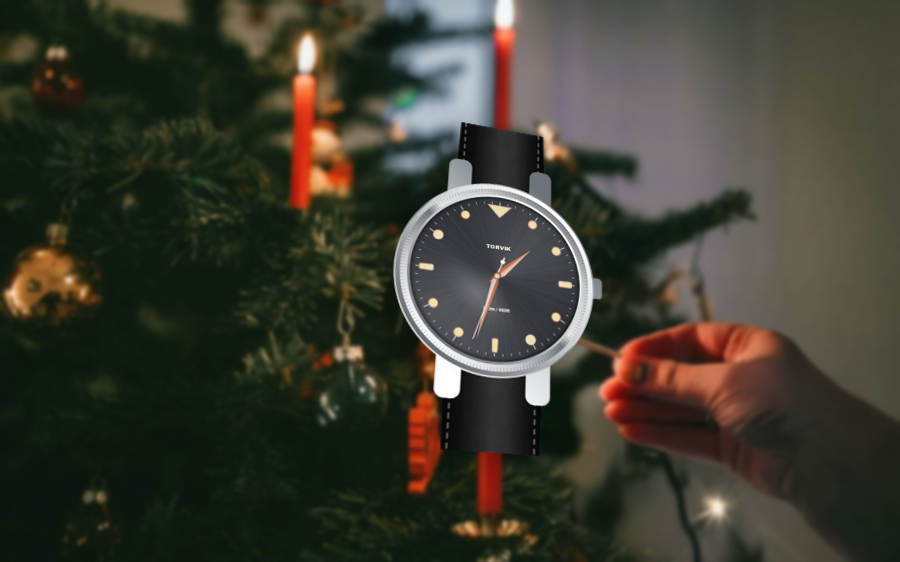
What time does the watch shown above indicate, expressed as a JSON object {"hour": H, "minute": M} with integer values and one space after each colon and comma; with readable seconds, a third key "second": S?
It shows {"hour": 1, "minute": 32, "second": 33}
